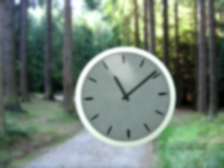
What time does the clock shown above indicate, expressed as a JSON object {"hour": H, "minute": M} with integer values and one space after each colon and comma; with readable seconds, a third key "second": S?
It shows {"hour": 11, "minute": 9}
